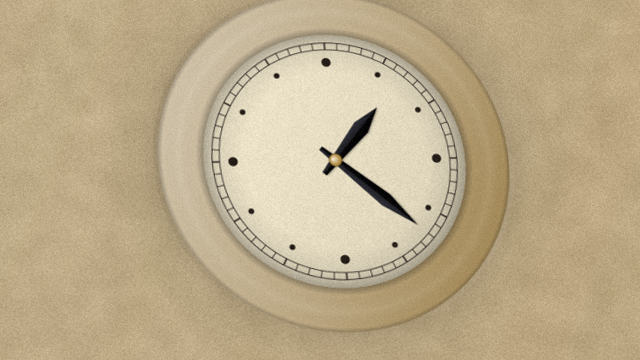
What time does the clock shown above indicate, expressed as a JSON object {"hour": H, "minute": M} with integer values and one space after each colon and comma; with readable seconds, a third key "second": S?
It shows {"hour": 1, "minute": 22}
